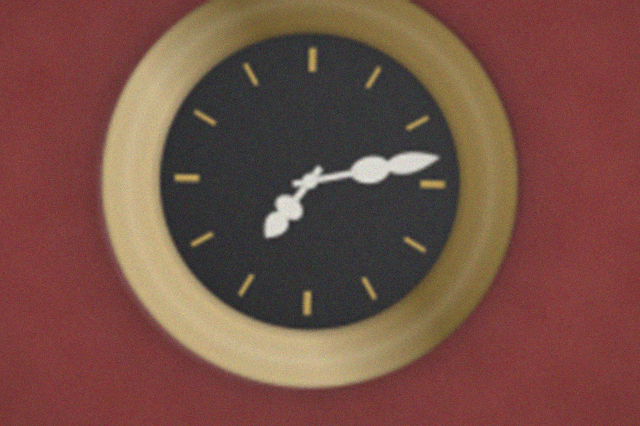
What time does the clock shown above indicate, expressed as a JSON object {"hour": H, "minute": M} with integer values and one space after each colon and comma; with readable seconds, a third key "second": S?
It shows {"hour": 7, "minute": 13}
